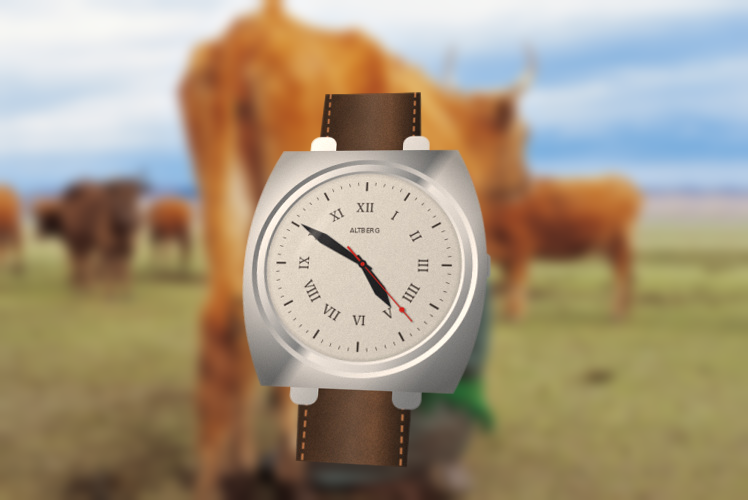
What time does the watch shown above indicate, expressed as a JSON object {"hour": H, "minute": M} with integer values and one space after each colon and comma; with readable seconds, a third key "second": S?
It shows {"hour": 4, "minute": 50, "second": 23}
